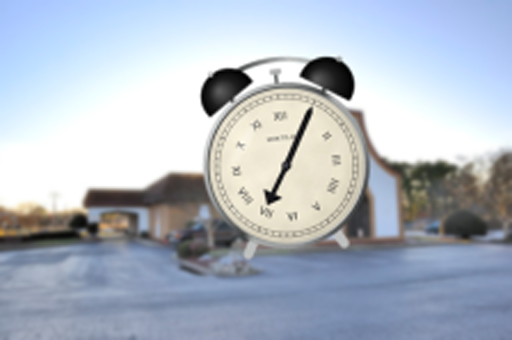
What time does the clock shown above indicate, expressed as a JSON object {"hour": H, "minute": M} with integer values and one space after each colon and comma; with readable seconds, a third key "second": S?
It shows {"hour": 7, "minute": 5}
